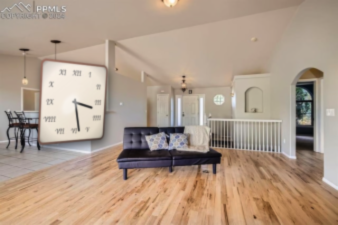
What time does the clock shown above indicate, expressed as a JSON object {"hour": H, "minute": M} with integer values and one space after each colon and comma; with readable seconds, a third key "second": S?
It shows {"hour": 3, "minute": 28}
